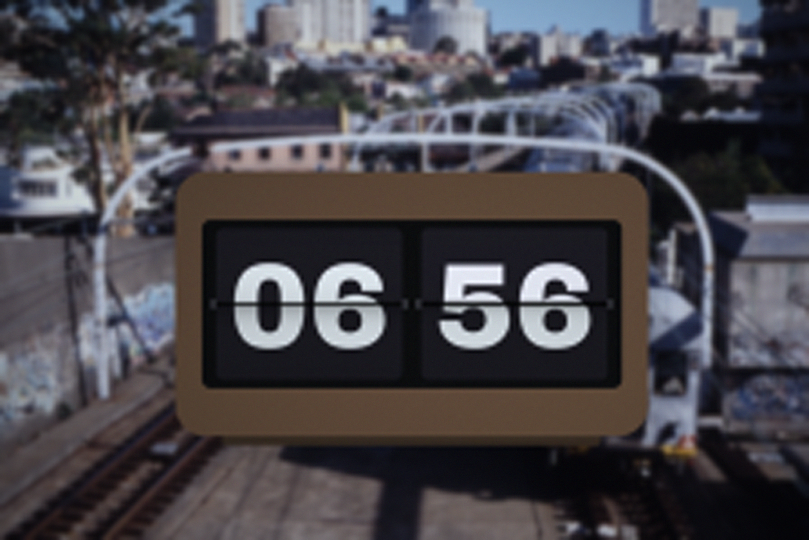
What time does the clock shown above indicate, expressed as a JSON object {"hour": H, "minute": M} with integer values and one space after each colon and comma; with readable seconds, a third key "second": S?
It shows {"hour": 6, "minute": 56}
